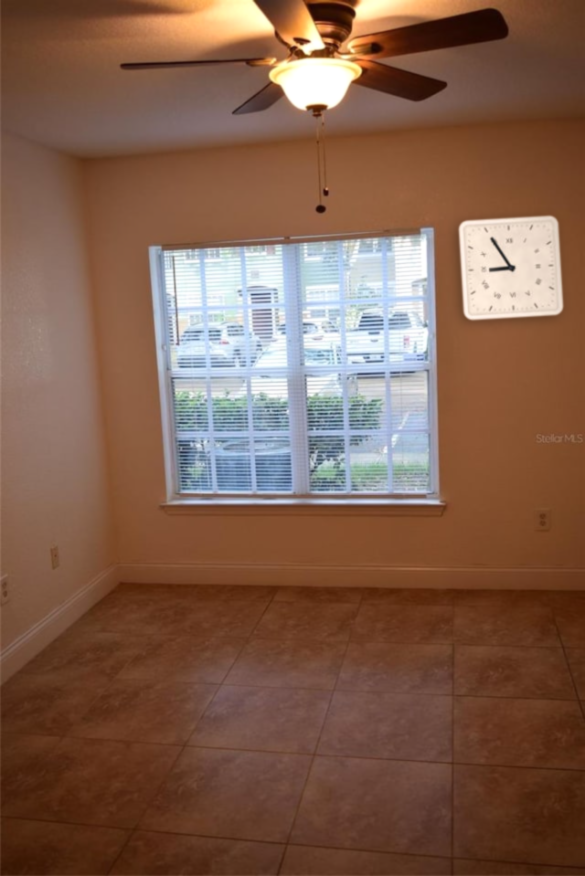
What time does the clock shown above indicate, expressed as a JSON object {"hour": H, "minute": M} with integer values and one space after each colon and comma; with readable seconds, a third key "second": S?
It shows {"hour": 8, "minute": 55}
